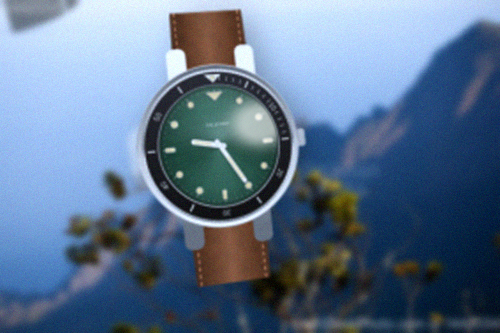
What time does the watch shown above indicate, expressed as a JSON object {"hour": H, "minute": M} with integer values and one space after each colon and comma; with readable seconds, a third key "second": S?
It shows {"hour": 9, "minute": 25}
